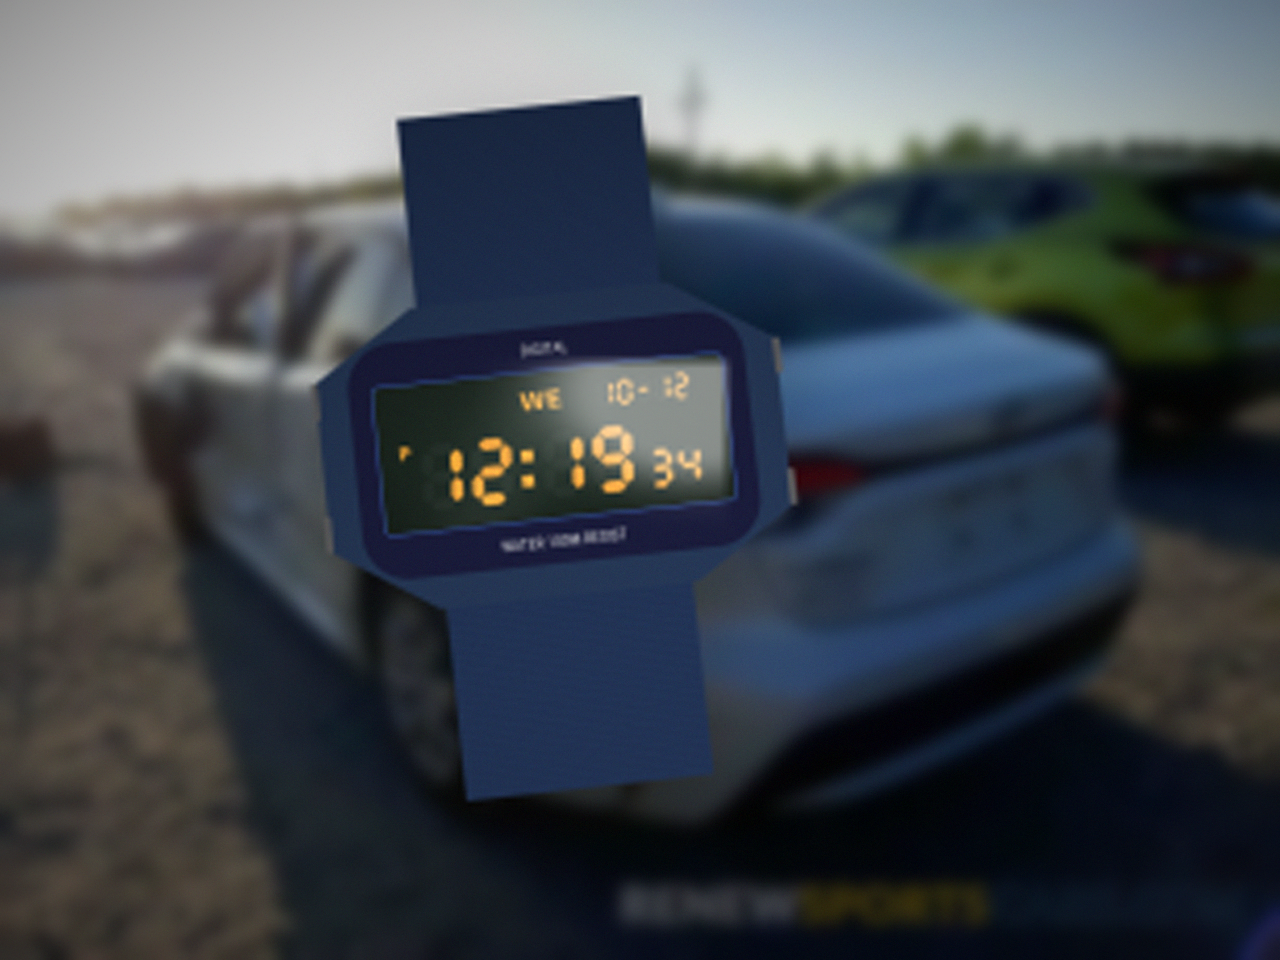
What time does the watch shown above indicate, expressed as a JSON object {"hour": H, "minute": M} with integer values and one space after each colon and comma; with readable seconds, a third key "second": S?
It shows {"hour": 12, "minute": 19, "second": 34}
